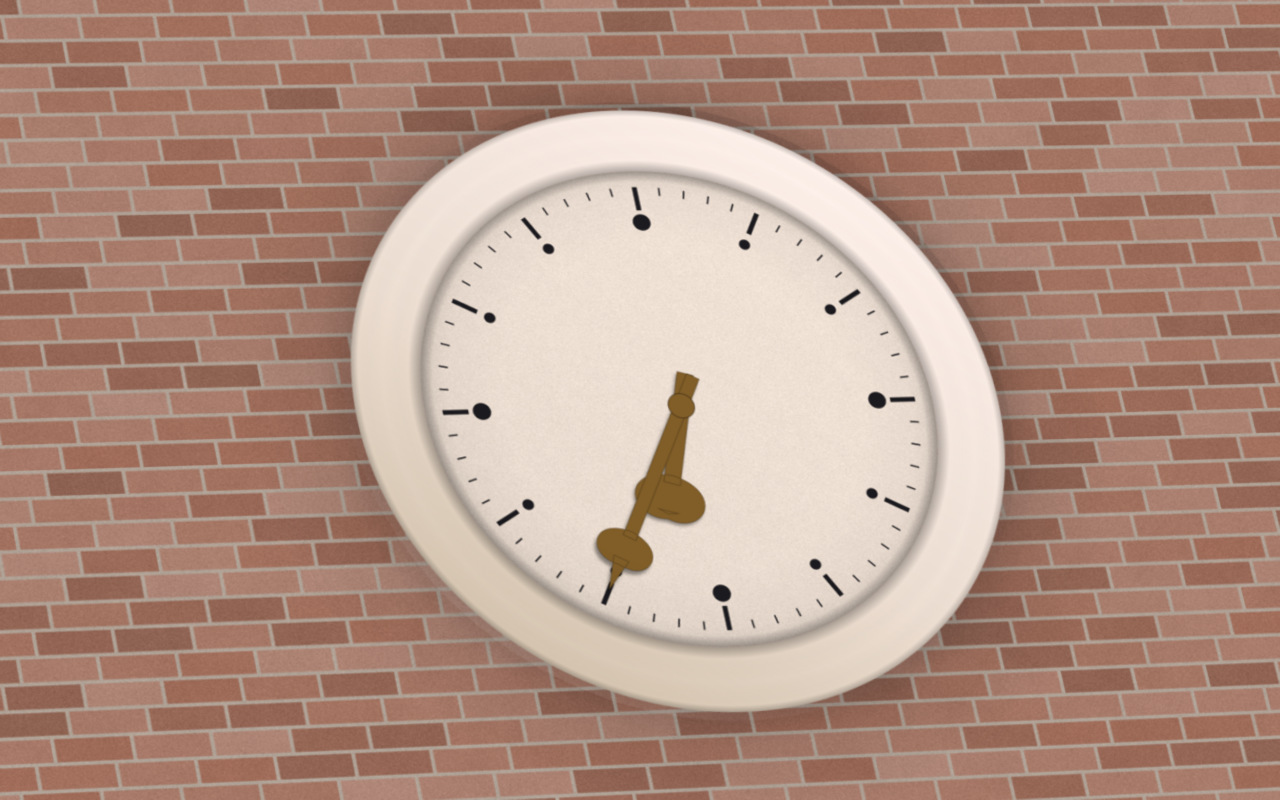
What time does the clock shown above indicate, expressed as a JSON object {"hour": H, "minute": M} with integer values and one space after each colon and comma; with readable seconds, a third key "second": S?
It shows {"hour": 6, "minute": 35}
